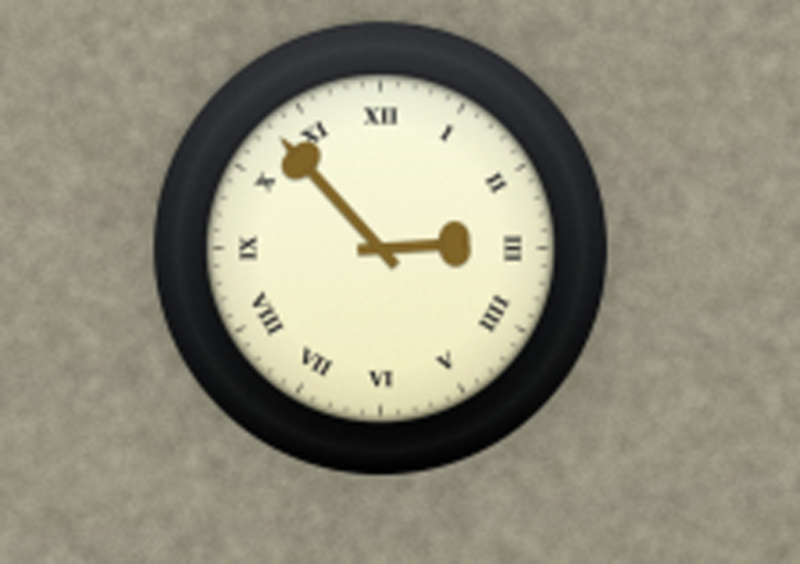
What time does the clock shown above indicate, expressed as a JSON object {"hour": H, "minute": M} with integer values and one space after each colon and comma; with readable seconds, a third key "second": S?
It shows {"hour": 2, "minute": 53}
